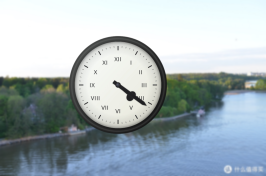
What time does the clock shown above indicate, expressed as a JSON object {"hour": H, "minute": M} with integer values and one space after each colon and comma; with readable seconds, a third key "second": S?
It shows {"hour": 4, "minute": 21}
